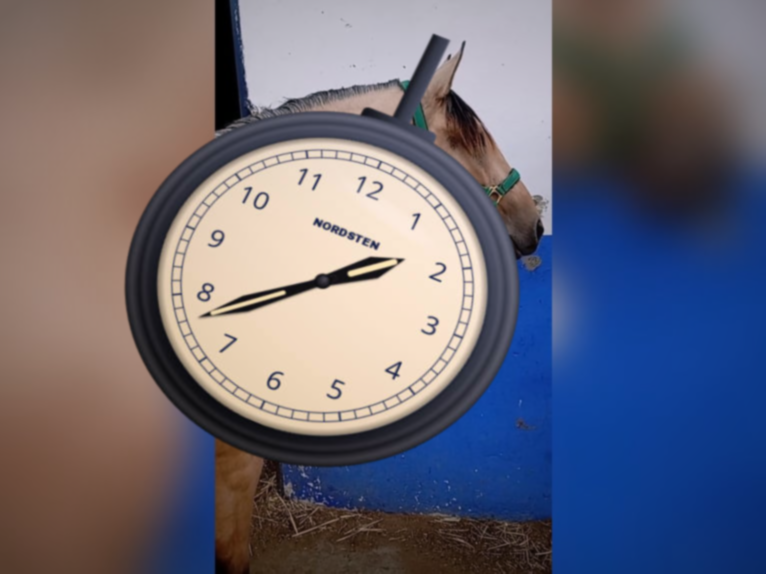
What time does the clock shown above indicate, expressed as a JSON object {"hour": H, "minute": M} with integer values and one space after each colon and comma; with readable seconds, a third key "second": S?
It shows {"hour": 1, "minute": 38}
